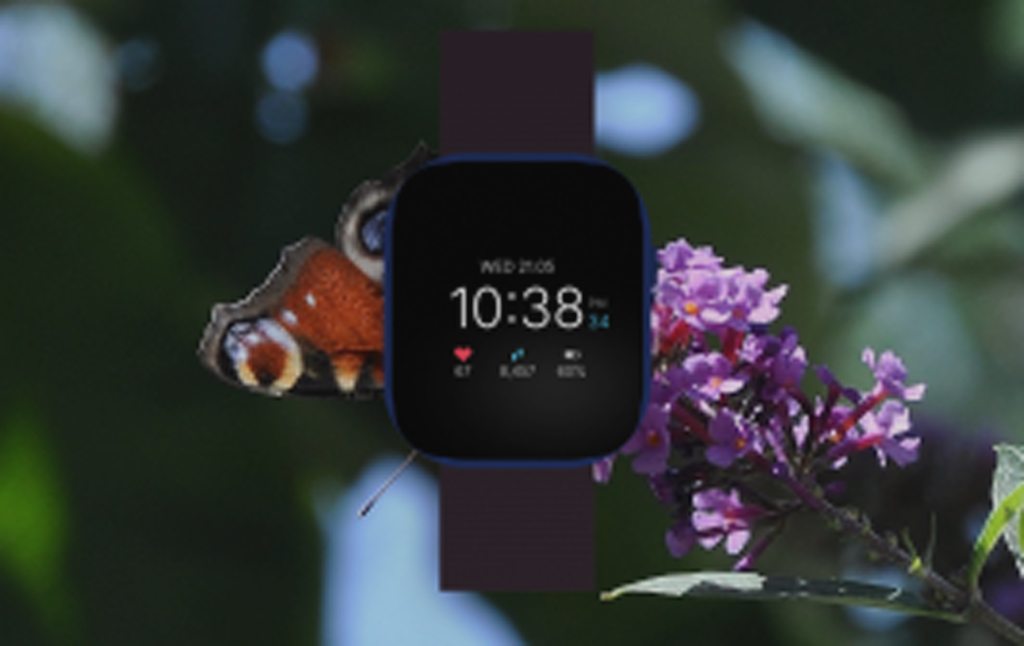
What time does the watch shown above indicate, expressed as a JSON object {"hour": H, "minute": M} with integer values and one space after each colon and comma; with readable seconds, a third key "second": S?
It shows {"hour": 10, "minute": 38}
